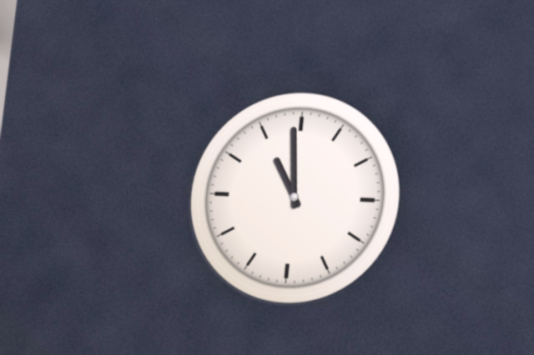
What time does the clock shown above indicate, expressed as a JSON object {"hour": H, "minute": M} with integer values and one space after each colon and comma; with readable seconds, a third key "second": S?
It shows {"hour": 10, "minute": 59}
